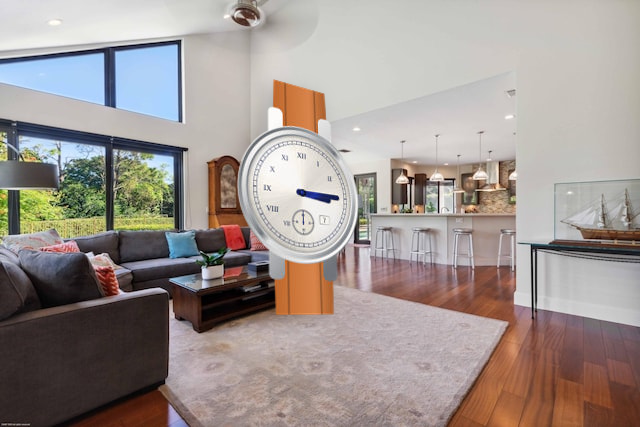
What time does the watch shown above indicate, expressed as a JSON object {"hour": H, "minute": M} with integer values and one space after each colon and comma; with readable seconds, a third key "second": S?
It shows {"hour": 3, "minute": 15}
